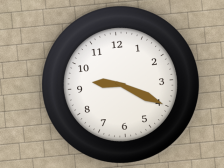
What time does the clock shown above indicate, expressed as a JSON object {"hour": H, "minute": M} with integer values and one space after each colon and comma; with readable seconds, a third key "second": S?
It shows {"hour": 9, "minute": 20}
